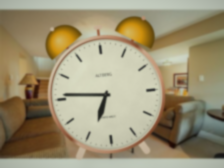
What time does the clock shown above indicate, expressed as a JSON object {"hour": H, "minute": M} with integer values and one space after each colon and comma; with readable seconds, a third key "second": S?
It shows {"hour": 6, "minute": 46}
